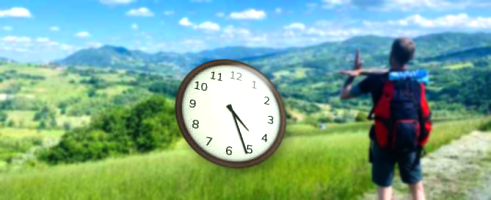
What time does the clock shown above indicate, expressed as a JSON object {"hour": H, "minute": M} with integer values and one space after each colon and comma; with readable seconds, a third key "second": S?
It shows {"hour": 4, "minute": 26}
